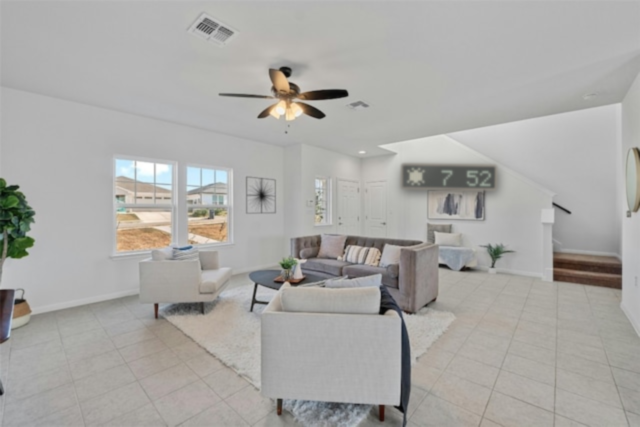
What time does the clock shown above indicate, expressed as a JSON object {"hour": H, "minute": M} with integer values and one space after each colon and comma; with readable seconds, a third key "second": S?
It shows {"hour": 7, "minute": 52}
